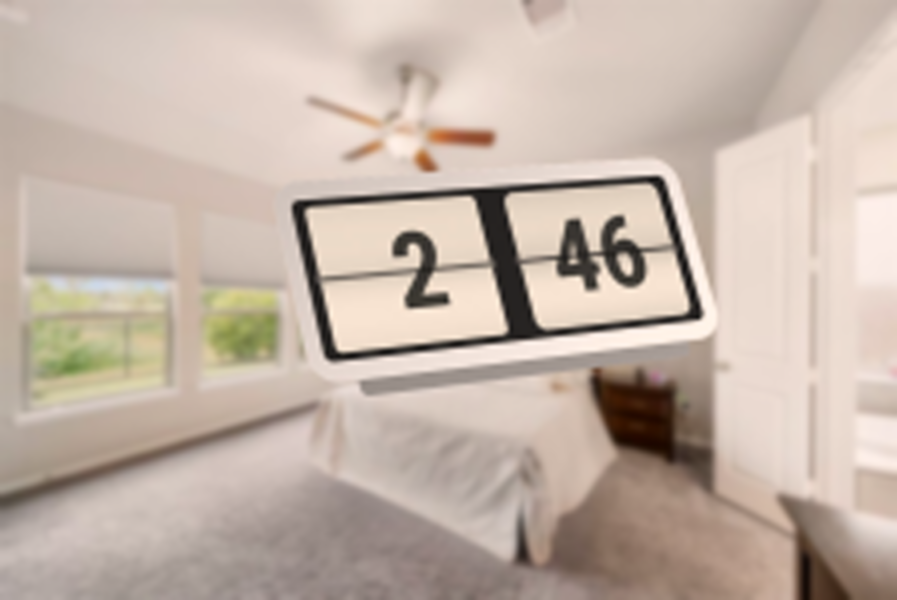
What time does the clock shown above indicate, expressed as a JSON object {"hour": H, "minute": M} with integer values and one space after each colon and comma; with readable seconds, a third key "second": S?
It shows {"hour": 2, "minute": 46}
